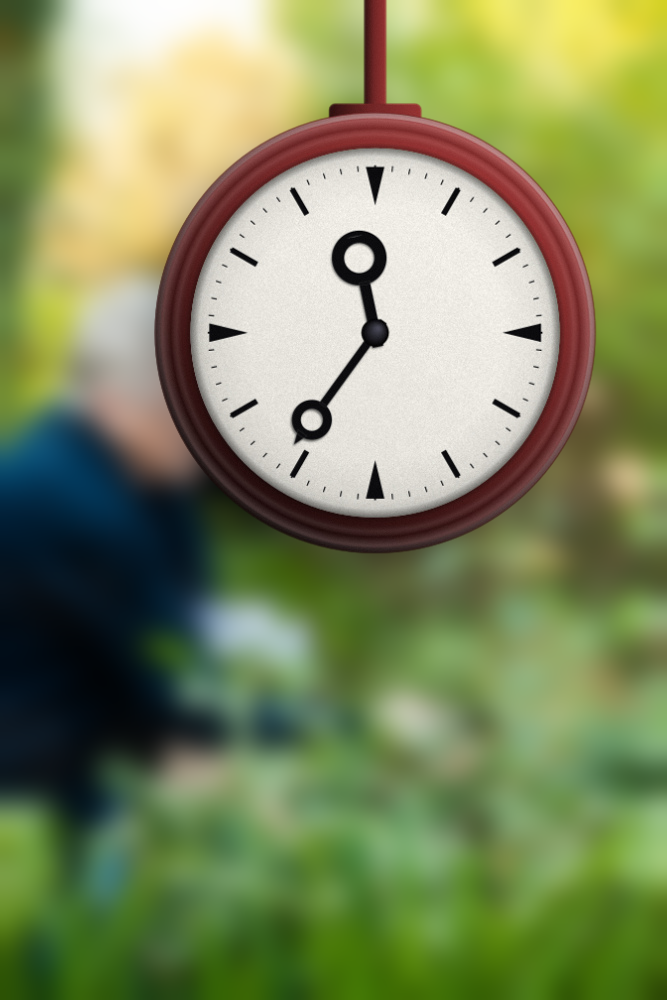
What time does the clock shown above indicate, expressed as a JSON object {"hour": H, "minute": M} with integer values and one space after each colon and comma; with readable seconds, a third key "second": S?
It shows {"hour": 11, "minute": 36}
